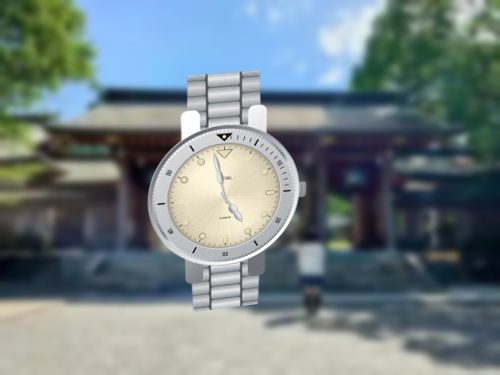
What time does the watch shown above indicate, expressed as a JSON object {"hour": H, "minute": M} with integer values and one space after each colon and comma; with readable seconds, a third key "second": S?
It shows {"hour": 4, "minute": 58}
